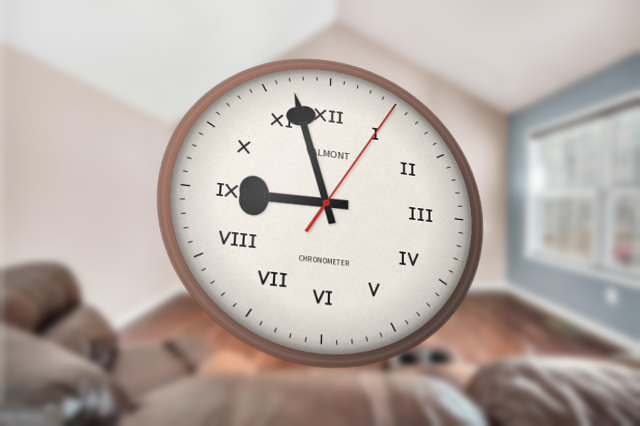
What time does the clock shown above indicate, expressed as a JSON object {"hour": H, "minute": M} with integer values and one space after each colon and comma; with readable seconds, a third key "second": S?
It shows {"hour": 8, "minute": 57, "second": 5}
